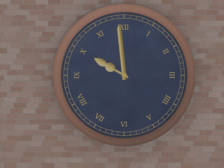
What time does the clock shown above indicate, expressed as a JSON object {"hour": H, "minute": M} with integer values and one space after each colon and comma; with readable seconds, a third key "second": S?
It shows {"hour": 9, "minute": 59}
